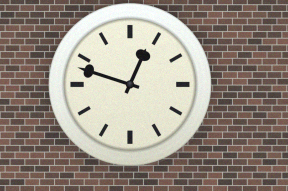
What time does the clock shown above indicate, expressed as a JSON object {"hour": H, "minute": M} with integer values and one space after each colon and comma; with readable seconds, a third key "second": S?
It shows {"hour": 12, "minute": 48}
